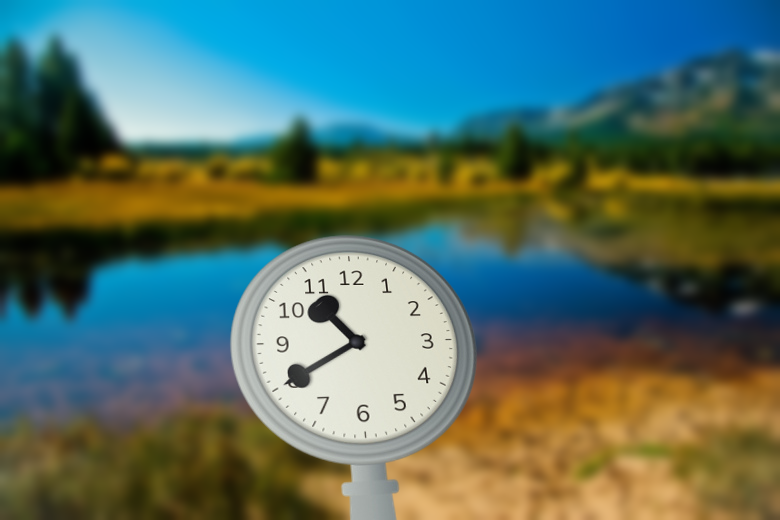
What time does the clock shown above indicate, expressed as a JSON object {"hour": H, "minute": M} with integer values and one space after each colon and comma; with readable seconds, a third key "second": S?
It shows {"hour": 10, "minute": 40}
